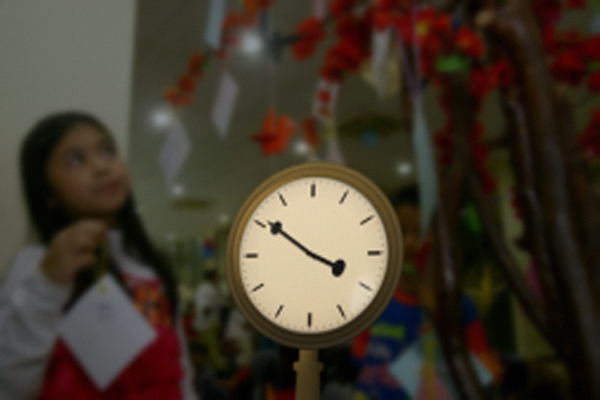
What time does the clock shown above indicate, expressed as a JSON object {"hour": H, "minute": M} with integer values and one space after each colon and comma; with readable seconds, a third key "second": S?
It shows {"hour": 3, "minute": 51}
